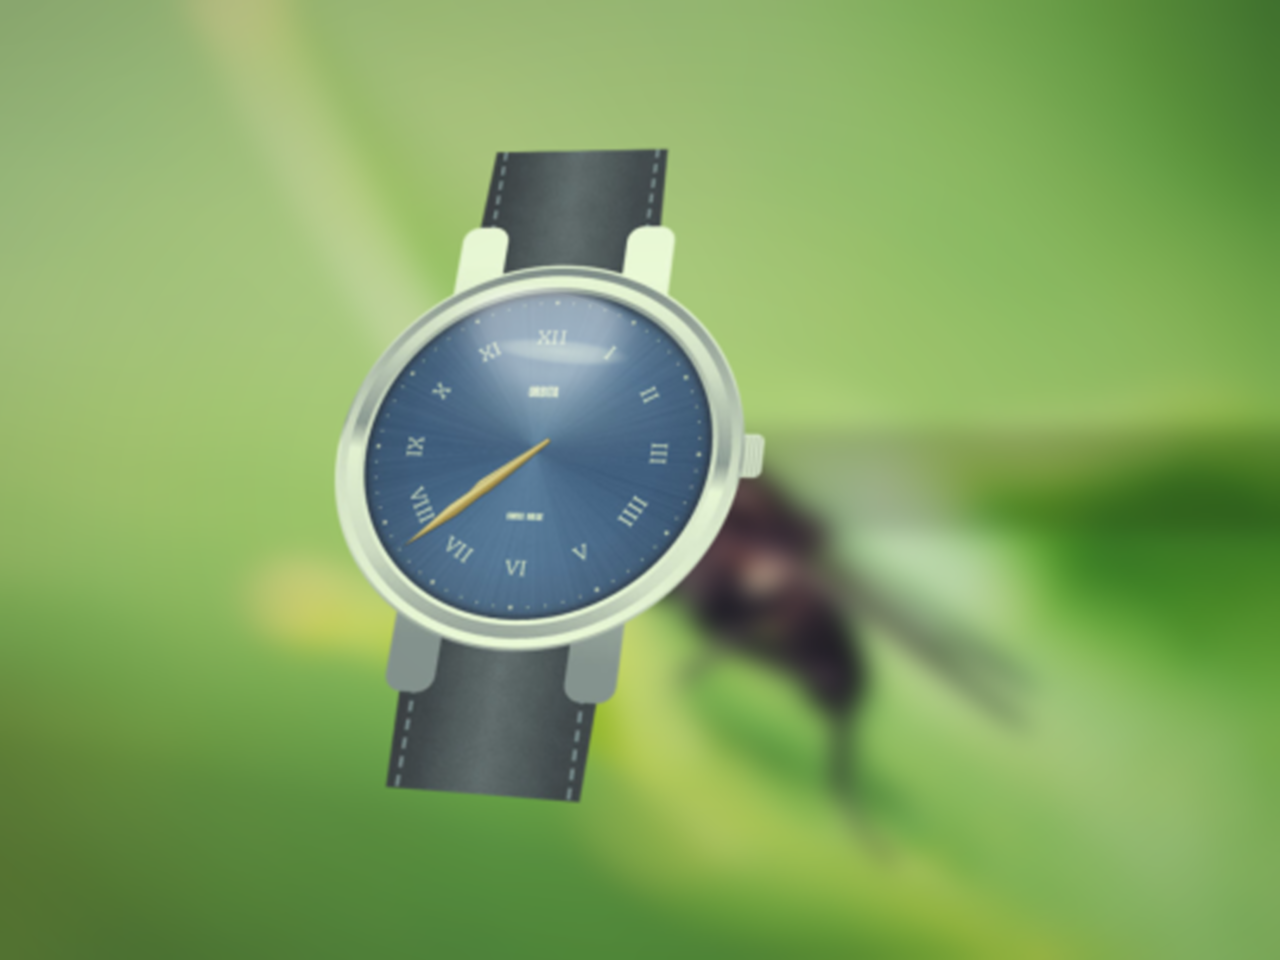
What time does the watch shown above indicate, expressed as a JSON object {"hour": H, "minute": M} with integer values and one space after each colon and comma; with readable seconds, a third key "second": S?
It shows {"hour": 7, "minute": 38}
